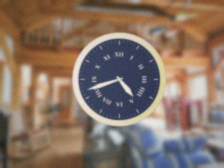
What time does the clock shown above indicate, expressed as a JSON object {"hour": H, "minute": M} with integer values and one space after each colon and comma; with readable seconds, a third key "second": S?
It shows {"hour": 4, "minute": 42}
